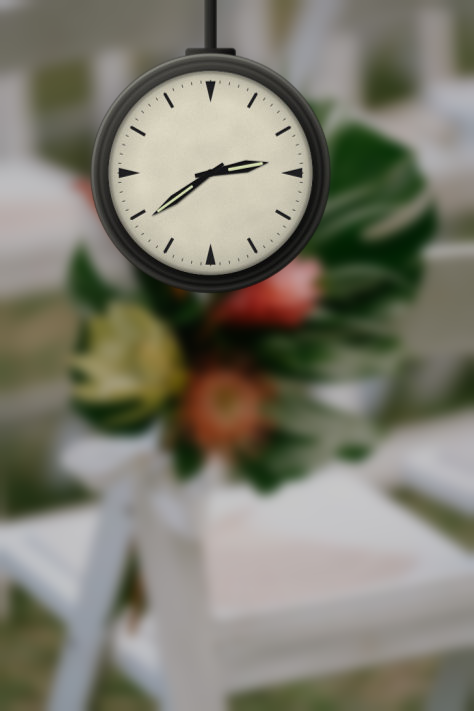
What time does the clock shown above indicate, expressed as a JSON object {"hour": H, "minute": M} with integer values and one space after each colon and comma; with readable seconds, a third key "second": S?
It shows {"hour": 2, "minute": 39}
